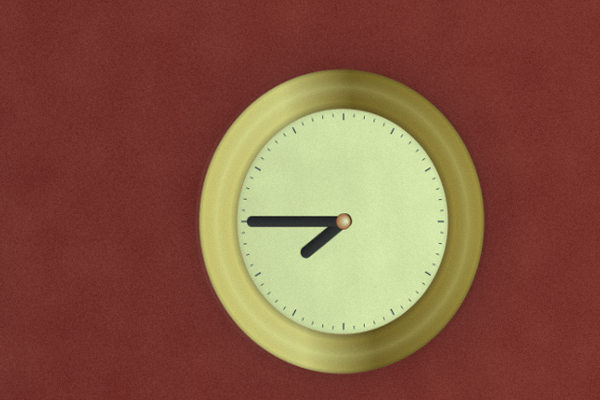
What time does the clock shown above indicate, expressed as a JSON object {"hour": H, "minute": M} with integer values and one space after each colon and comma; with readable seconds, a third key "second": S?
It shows {"hour": 7, "minute": 45}
